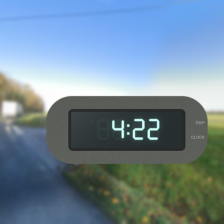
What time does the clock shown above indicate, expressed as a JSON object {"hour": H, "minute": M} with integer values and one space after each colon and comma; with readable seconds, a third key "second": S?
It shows {"hour": 4, "minute": 22}
